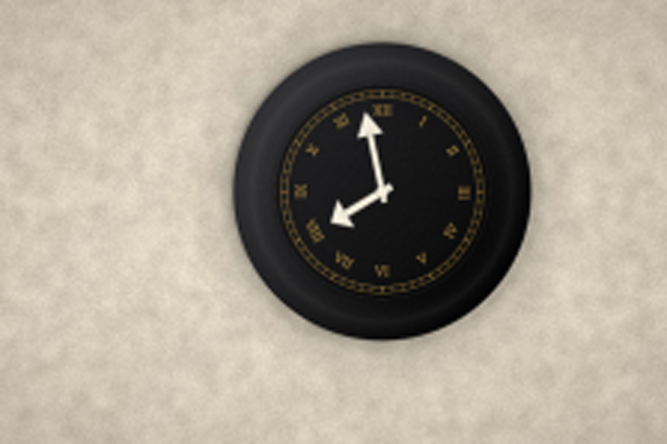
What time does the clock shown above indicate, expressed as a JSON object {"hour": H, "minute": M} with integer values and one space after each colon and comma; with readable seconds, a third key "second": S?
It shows {"hour": 7, "minute": 58}
